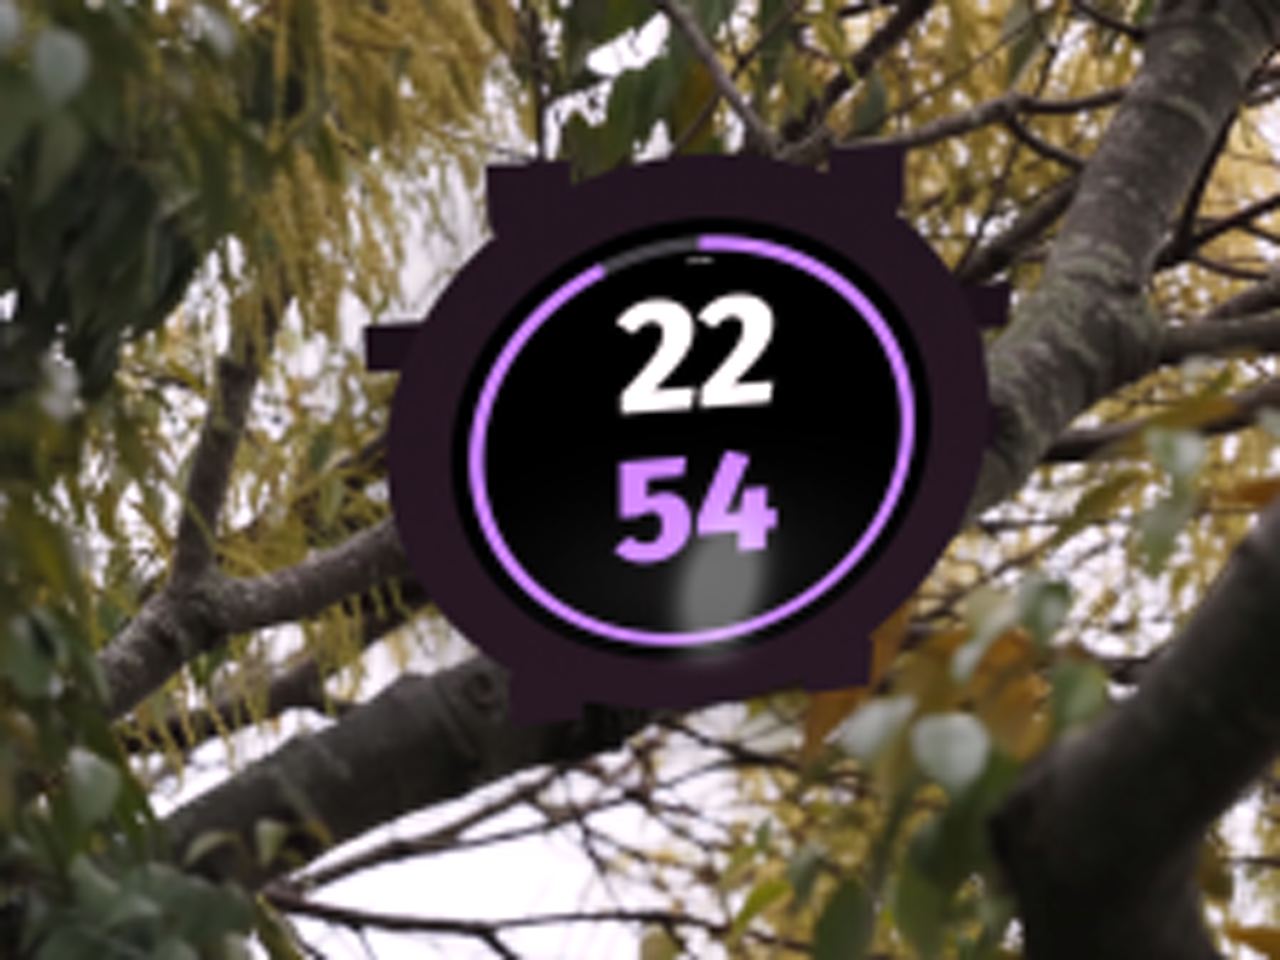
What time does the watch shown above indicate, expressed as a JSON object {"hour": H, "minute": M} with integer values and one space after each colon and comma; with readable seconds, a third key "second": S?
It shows {"hour": 22, "minute": 54}
